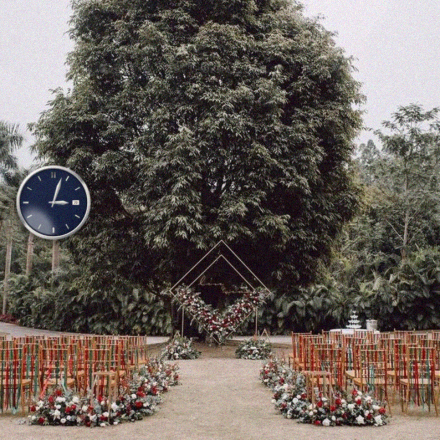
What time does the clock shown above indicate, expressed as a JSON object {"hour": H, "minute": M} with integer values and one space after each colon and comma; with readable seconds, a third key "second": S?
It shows {"hour": 3, "minute": 3}
